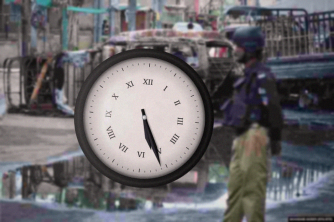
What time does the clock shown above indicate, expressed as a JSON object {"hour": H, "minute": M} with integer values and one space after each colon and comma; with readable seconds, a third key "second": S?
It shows {"hour": 5, "minute": 26}
